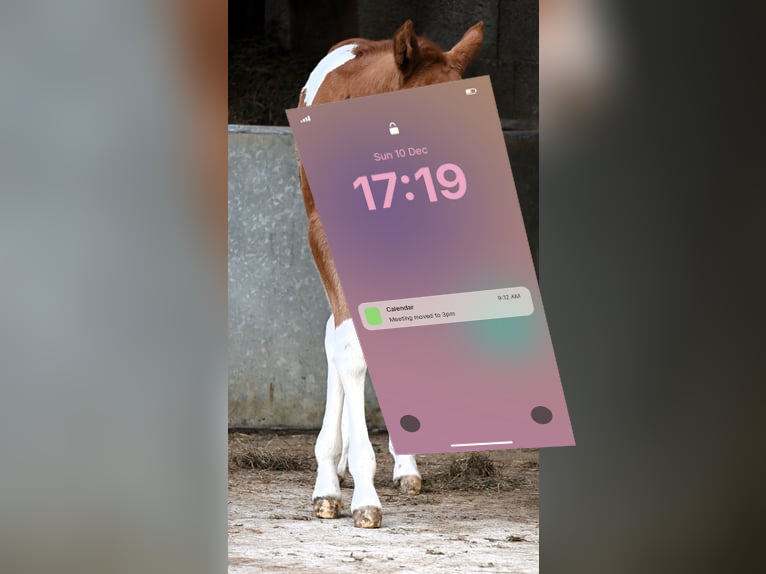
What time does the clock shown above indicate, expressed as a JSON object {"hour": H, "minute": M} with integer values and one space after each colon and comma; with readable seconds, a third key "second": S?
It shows {"hour": 17, "minute": 19}
